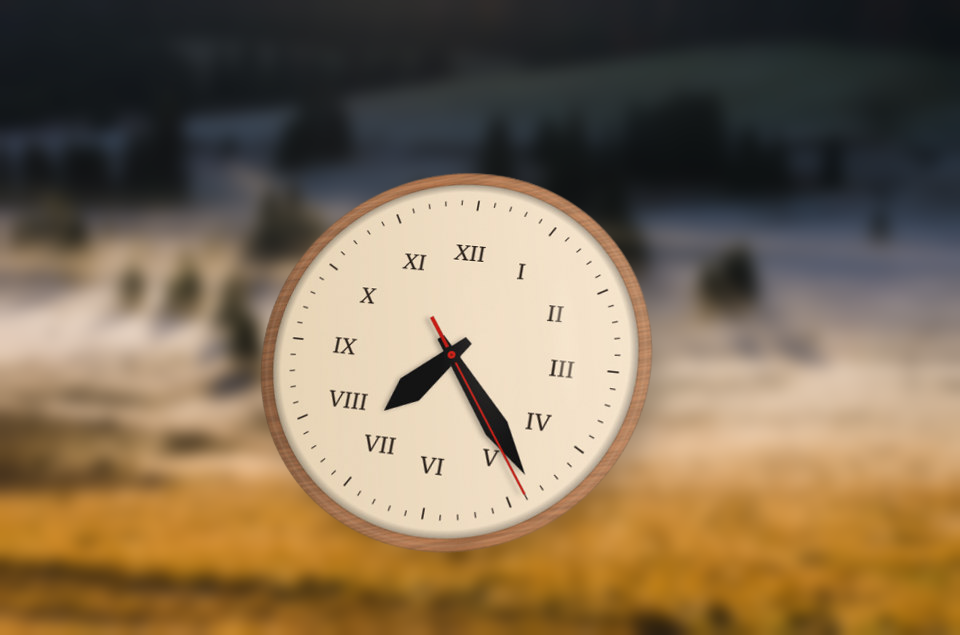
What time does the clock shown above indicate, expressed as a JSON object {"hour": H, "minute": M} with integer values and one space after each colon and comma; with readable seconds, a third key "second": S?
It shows {"hour": 7, "minute": 23, "second": 24}
